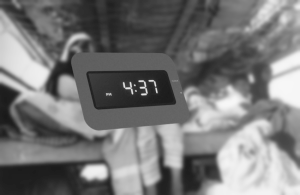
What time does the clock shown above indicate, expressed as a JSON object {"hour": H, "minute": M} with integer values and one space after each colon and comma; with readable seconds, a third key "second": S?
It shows {"hour": 4, "minute": 37}
